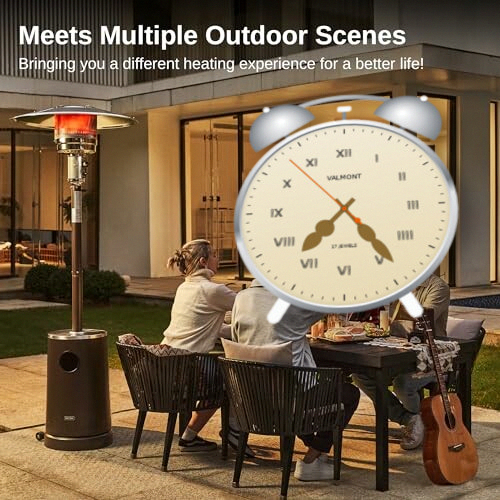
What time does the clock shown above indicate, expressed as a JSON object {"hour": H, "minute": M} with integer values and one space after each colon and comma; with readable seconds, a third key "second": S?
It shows {"hour": 7, "minute": 23, "second": 53}
